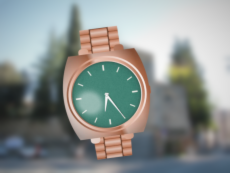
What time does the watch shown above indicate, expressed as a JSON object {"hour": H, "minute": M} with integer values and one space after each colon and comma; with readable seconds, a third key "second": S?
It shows {"hour": 6, "minute": 25}
